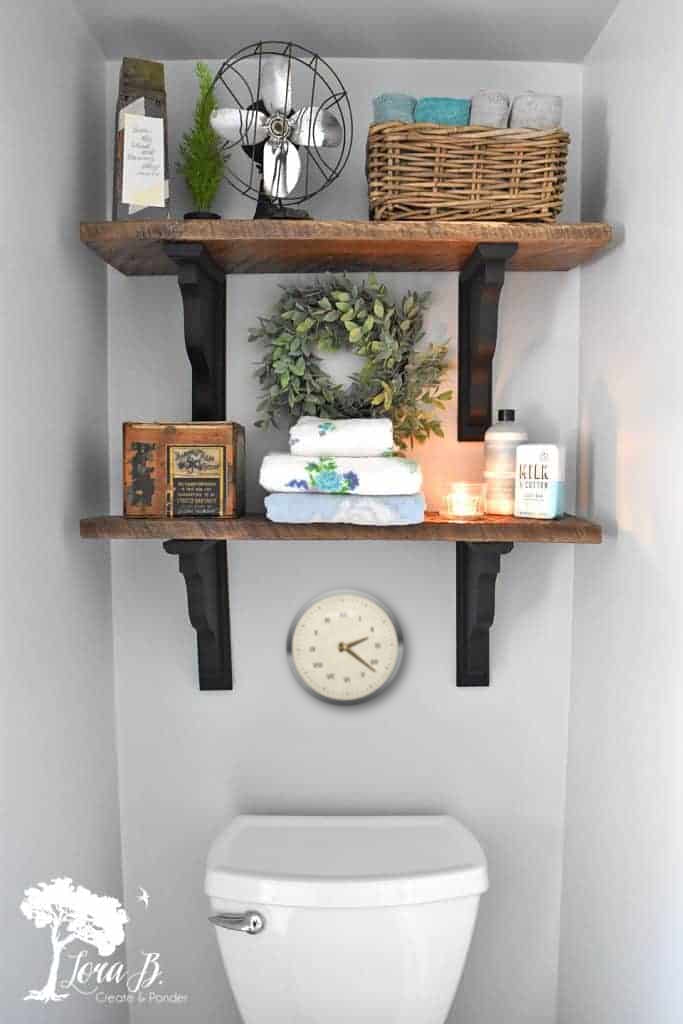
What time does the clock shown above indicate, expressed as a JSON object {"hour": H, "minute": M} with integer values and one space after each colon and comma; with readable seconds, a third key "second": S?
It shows {"hour": 2, "minute": 22}
